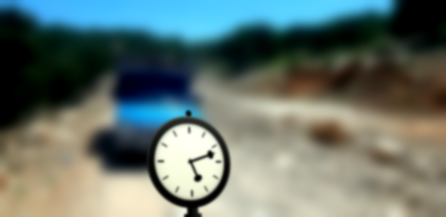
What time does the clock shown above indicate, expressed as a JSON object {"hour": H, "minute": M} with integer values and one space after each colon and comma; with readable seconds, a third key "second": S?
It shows {"hour": 5, "minute": 12}
